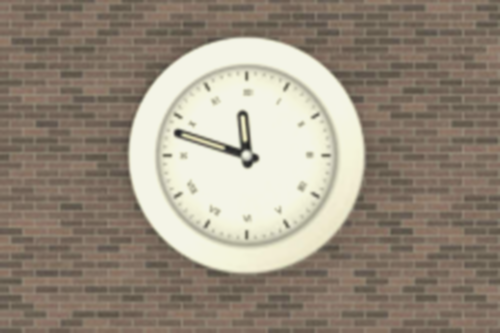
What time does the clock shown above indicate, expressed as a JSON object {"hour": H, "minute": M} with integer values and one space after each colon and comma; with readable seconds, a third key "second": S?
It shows {"hour": 11, "minute": 48}
